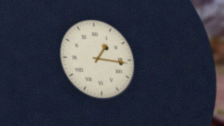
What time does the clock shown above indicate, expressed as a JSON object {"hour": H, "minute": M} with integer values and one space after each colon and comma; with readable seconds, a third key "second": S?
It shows {"hour": 1, "minute": 16}
